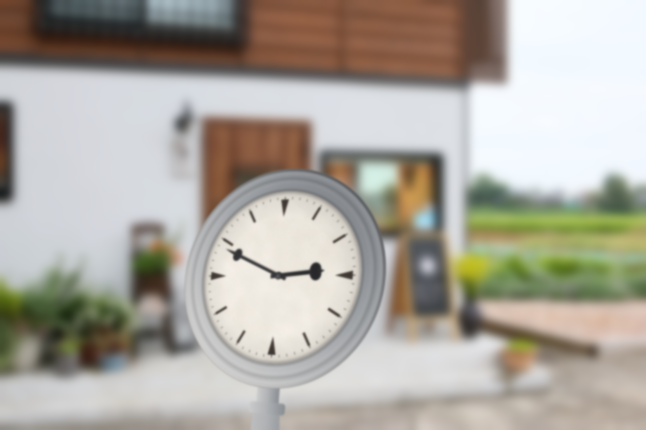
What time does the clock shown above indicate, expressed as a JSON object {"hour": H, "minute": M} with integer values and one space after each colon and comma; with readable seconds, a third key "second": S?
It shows {"hour": 2, "minute": 49}
